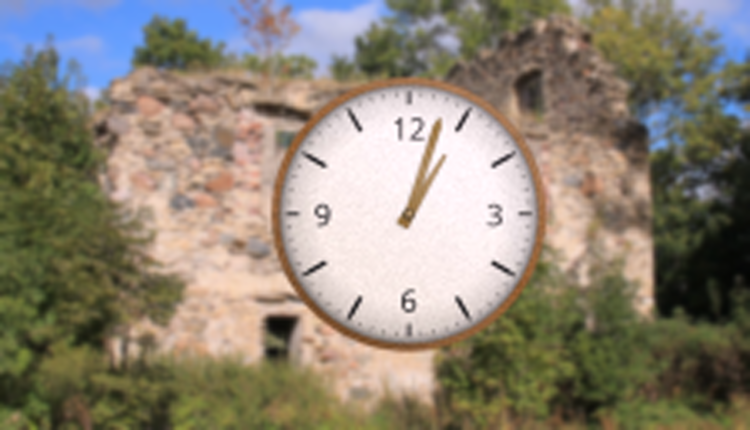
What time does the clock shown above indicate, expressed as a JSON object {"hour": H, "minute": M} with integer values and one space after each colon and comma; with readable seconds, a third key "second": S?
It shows {"hour": 1, "minute": 3}
